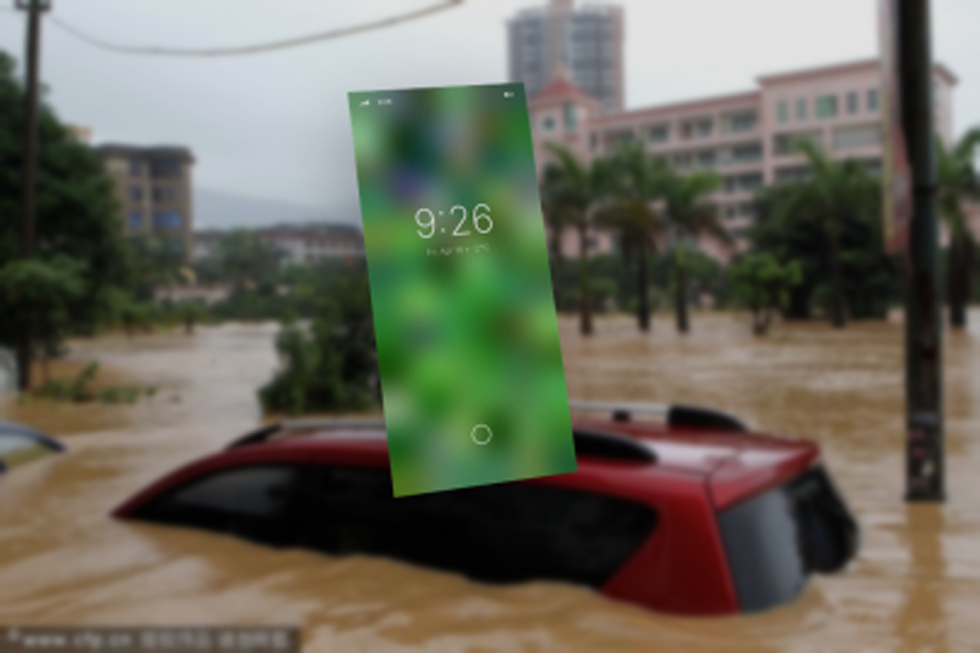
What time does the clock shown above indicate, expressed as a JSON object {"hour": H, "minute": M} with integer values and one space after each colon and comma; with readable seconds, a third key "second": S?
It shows {"hour": 9, "minute": 26}
